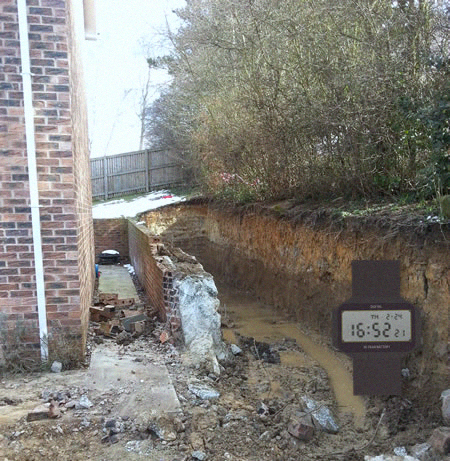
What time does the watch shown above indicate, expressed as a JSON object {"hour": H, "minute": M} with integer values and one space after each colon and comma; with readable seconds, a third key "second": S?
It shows {"hour": 16, "minute": 52}
